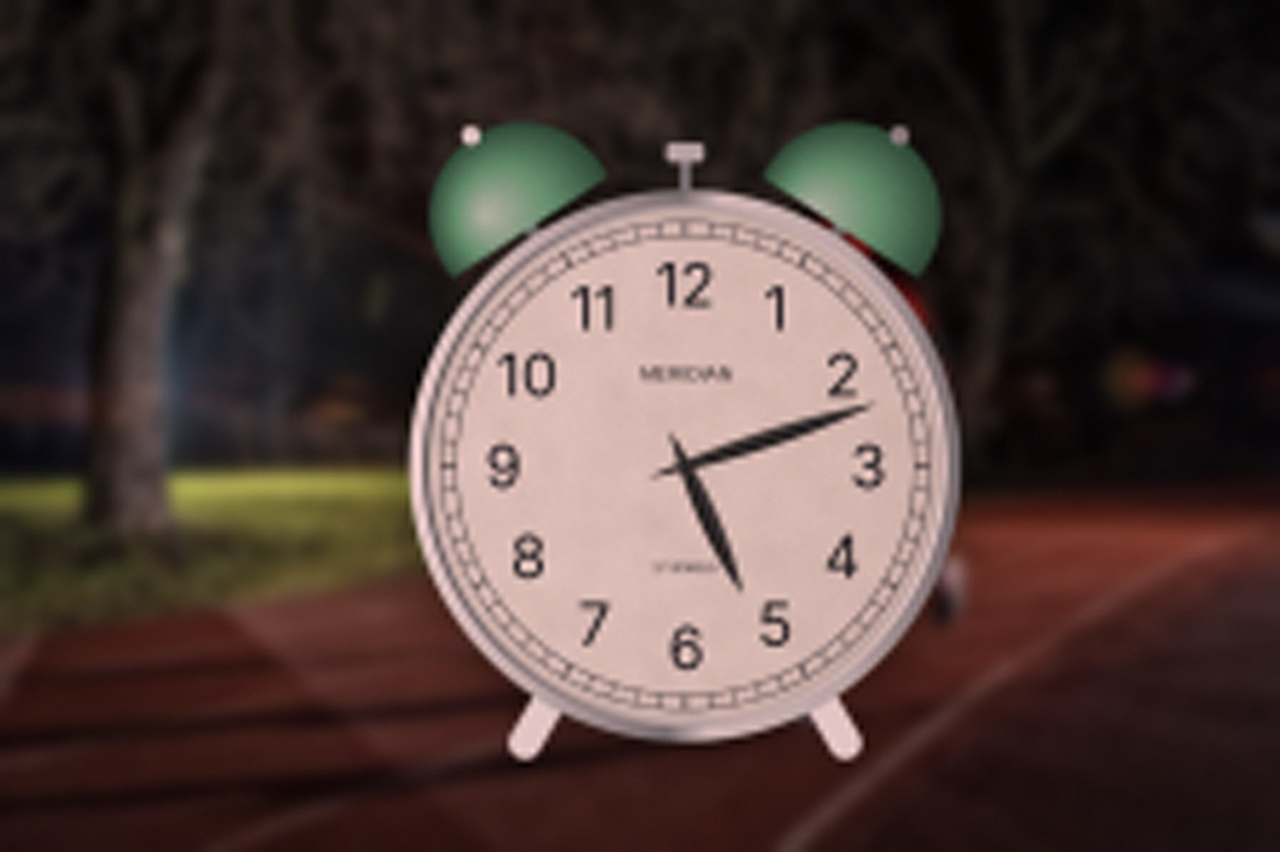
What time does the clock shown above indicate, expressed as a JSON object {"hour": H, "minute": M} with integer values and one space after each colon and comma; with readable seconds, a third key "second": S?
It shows {"hour": 5, "minute": 12}
